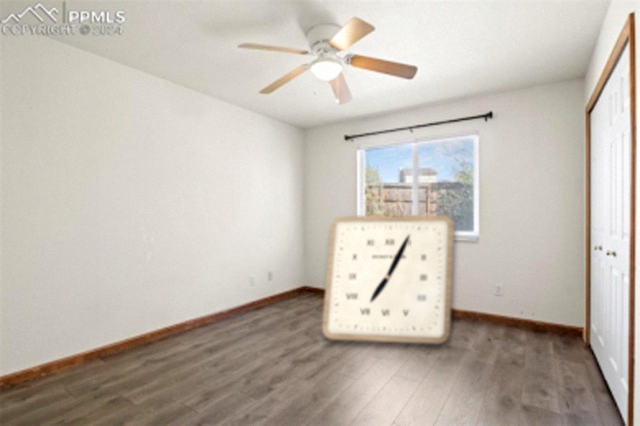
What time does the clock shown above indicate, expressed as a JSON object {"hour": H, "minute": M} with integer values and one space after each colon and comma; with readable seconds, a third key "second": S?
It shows {"hour": 7, "minute": 4}
